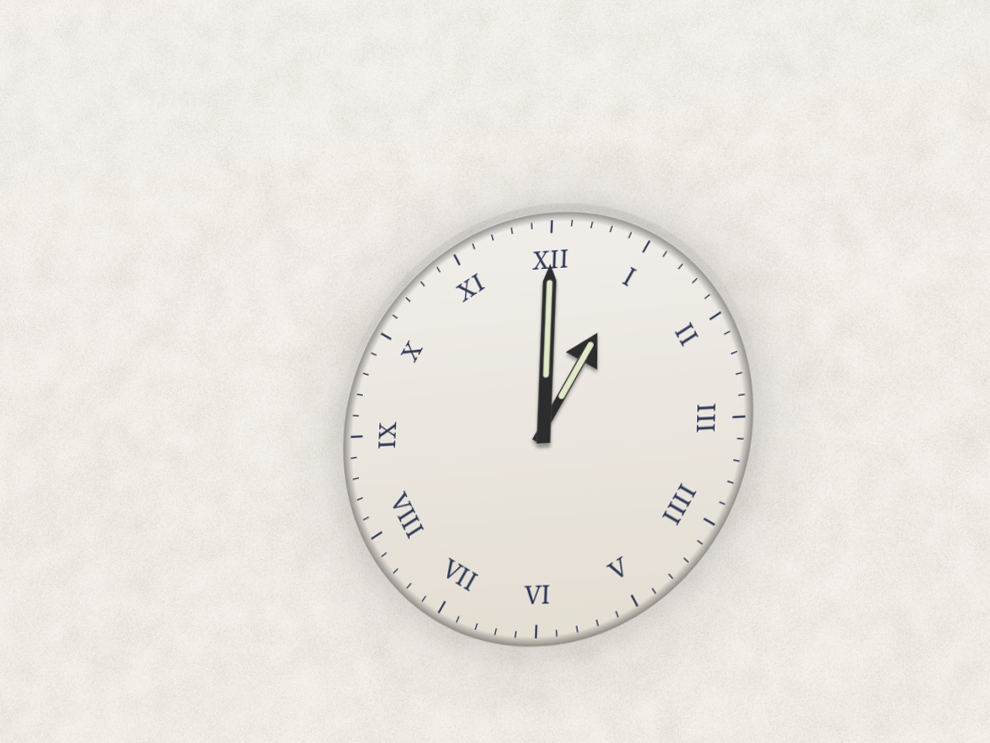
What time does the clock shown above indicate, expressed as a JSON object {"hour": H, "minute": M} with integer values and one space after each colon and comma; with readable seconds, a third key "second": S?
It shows {"hour": 1, "minute": 0}
